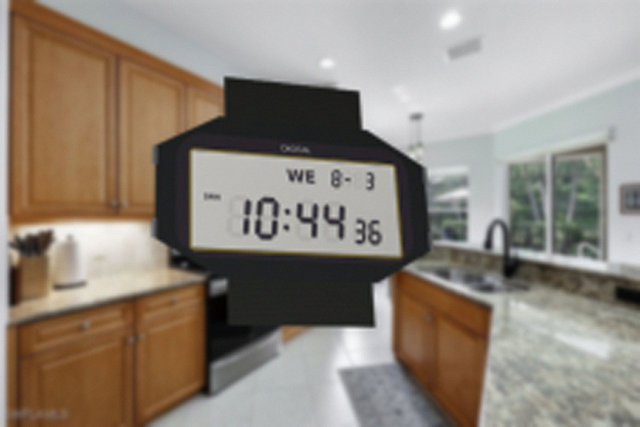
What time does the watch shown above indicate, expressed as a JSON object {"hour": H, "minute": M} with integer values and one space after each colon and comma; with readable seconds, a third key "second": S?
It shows {"hour": 10, "minute": 44, "second": 36}
